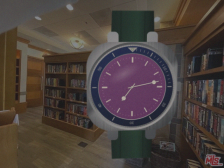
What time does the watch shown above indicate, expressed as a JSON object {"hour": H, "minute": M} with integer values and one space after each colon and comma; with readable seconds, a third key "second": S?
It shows {"hour": 7, "minute": 13}
